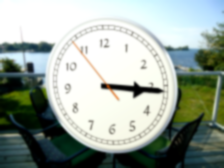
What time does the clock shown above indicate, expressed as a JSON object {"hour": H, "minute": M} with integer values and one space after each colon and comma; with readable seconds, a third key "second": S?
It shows {"hour": 3, "minute": 15, "second": 54}
